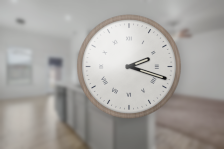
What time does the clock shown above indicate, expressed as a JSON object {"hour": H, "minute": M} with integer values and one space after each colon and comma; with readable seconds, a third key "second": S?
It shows {"hour": 2, "minute": 18}
